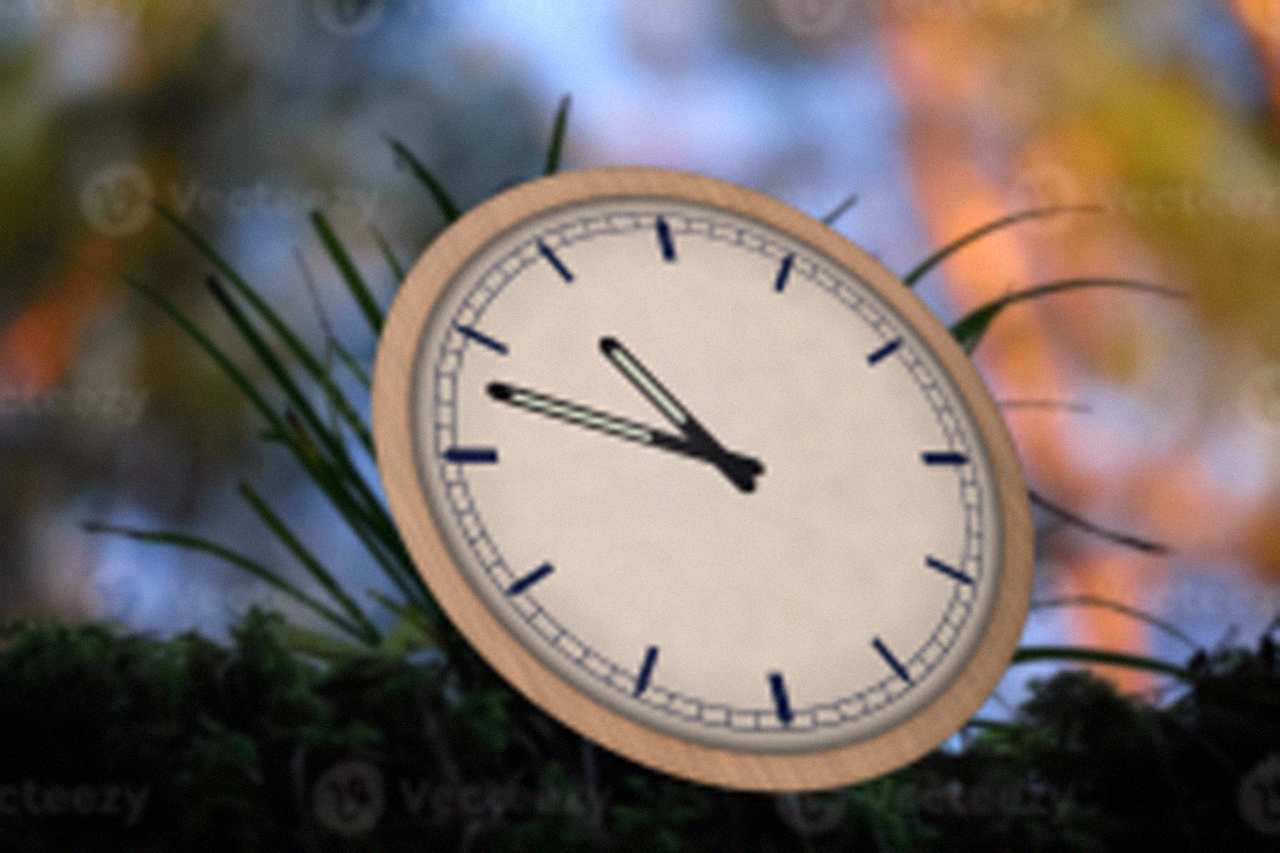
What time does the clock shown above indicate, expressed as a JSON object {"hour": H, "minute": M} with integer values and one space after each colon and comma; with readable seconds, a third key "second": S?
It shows {"hour": 10, "minute": 48}
